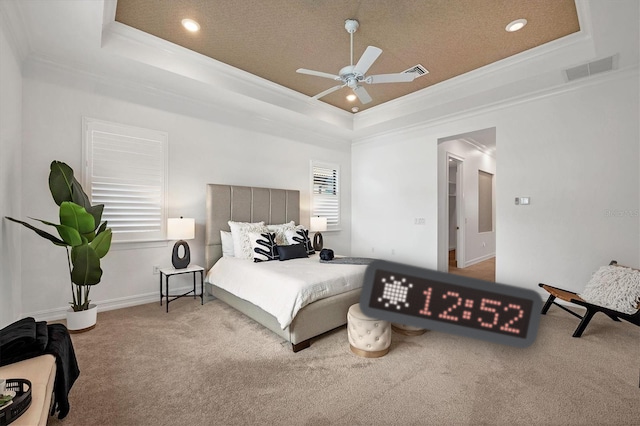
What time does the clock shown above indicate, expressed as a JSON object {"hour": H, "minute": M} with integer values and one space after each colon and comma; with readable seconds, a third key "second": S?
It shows {"hour": 12, "minute": 52}
